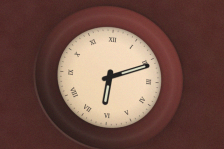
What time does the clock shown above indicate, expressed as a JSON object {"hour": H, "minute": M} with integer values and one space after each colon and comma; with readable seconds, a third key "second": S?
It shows {"hour": 6, "minute": 11}
